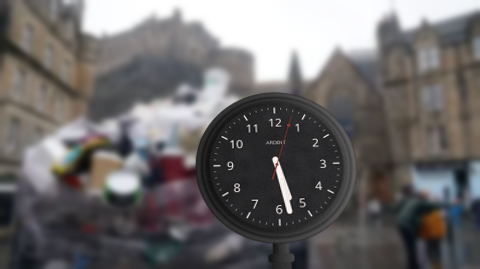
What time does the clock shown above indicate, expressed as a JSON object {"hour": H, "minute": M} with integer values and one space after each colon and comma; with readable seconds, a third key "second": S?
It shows {"hour": 5, "minute": 28, "second": 3}
